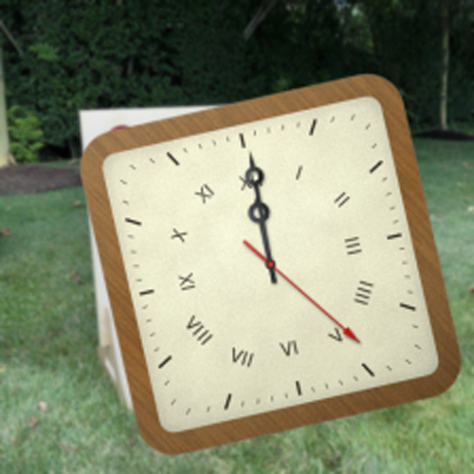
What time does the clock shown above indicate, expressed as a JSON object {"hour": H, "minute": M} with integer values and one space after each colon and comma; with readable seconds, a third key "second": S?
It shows {"hour": 12, "minute": 0, "second": 24}
